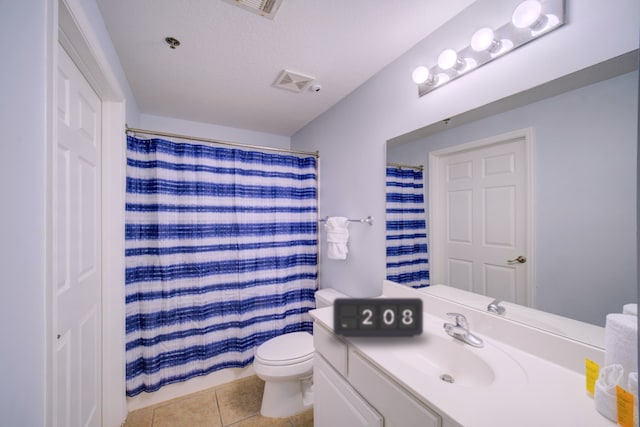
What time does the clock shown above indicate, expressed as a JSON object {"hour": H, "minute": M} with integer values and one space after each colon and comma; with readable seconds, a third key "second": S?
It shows {"hour": 2, "minute": 8}
